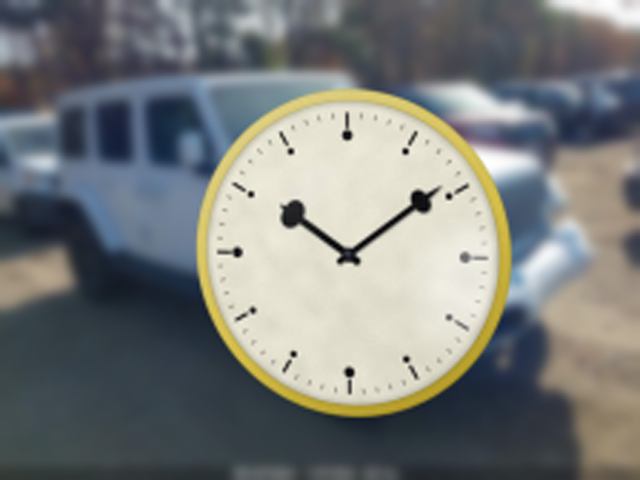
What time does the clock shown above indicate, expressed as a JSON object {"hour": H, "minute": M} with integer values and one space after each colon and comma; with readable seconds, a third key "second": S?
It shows {"hour": 10, "minute": 9}
